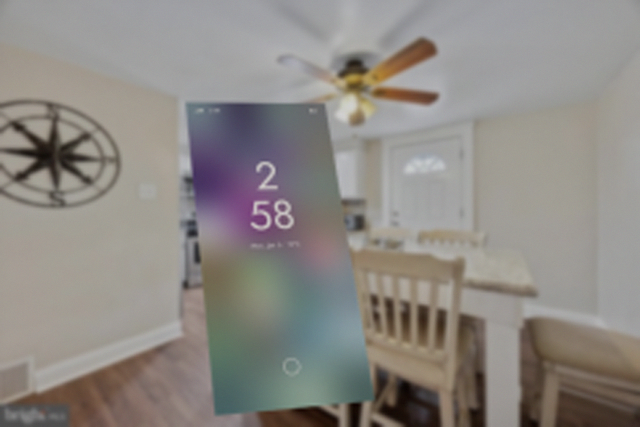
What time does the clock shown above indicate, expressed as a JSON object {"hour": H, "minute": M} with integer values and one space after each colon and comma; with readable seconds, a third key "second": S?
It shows {"hour": 2, "minute": 58}
